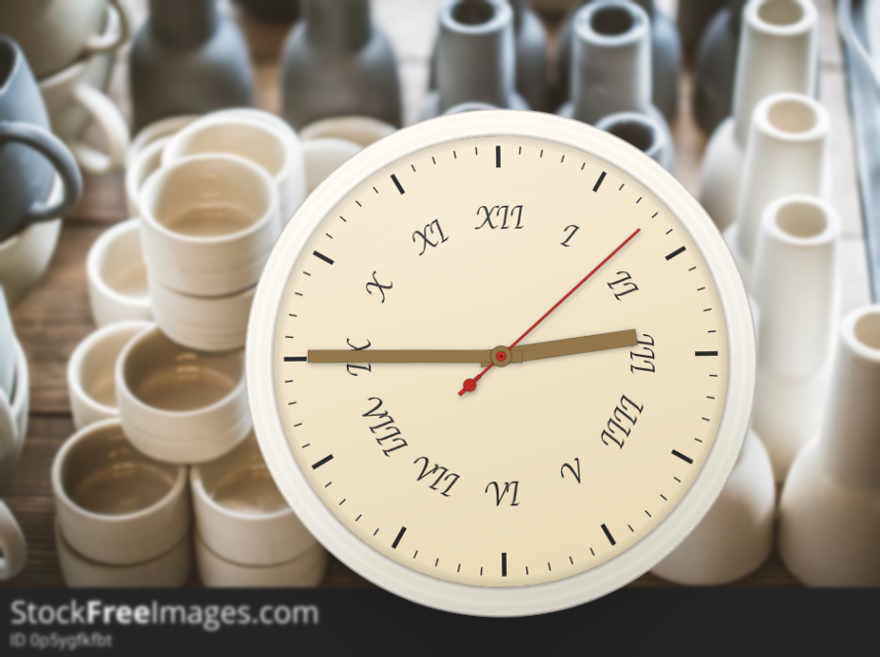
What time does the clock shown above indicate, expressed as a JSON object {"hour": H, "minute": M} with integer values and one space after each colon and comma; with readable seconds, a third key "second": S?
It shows {"hour": 2, "minute": 45, "second": 8}
